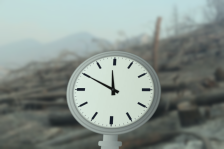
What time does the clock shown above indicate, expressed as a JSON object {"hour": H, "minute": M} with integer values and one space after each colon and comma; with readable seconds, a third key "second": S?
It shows {"hour": 11, "minute": 50}
